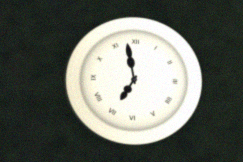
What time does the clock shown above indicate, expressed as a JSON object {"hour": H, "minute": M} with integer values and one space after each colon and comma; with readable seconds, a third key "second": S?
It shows {"hour": 6, "minute": 58}
